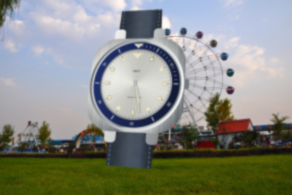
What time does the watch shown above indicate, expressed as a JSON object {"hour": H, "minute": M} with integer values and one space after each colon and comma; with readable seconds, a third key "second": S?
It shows {"hour": 5, "minute": 28}
